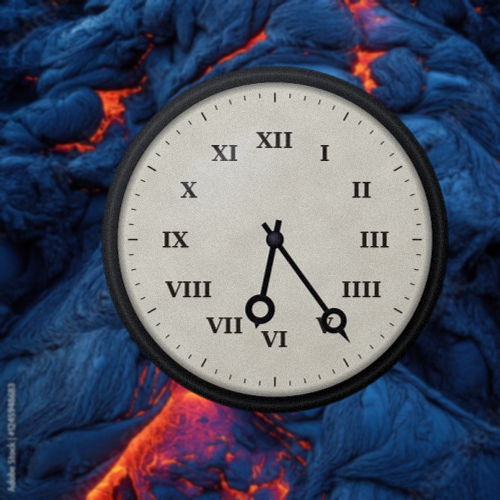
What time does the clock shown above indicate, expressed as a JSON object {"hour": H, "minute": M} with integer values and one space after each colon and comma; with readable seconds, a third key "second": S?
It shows {"hour": 6, "minute": 24}
